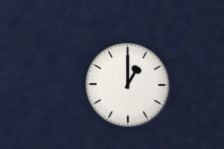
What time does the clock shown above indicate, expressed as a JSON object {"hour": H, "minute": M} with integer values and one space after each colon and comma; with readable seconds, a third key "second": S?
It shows {"hour": 1, "minute": 0}
